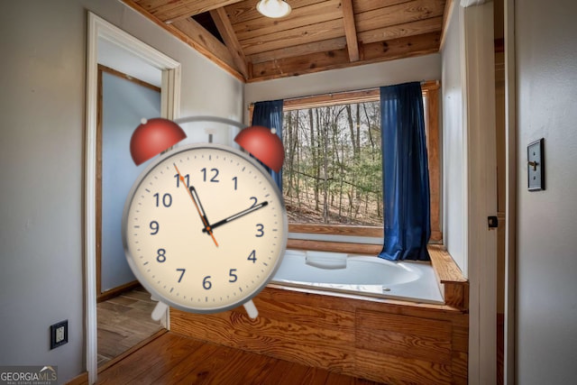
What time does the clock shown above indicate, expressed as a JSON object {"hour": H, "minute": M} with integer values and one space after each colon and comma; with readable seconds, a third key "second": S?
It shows {"hour": 11, "minute": 10, "second": 55}
